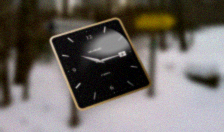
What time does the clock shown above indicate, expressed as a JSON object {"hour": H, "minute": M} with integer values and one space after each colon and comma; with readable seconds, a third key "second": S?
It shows {"hour": 10, "minute": 15}
